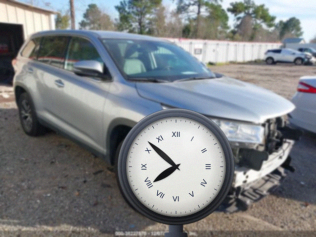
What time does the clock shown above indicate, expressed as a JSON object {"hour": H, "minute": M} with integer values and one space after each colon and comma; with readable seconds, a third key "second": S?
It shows {"hour": 7, "minute": 52}
